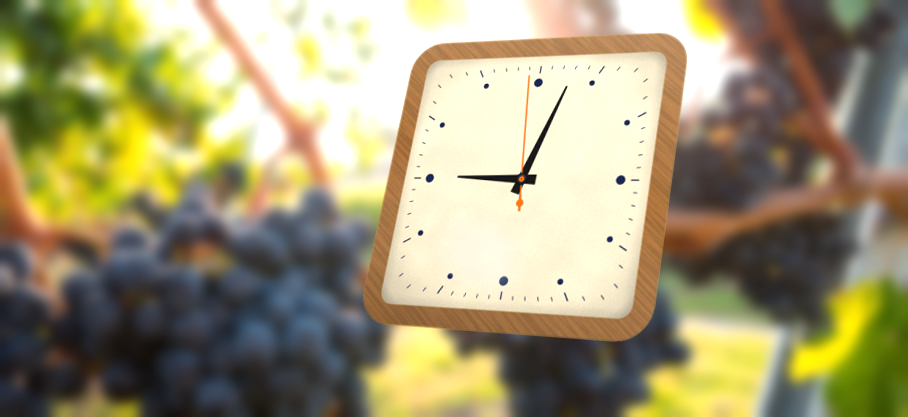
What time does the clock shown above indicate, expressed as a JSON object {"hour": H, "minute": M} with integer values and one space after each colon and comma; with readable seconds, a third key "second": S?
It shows {"hour": 9, "minute": 2, "second": 59}
